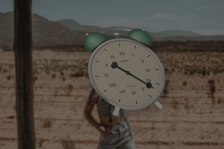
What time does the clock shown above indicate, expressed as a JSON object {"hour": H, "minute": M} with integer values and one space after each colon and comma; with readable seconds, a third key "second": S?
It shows {"hour": 10, "minute": 22}
